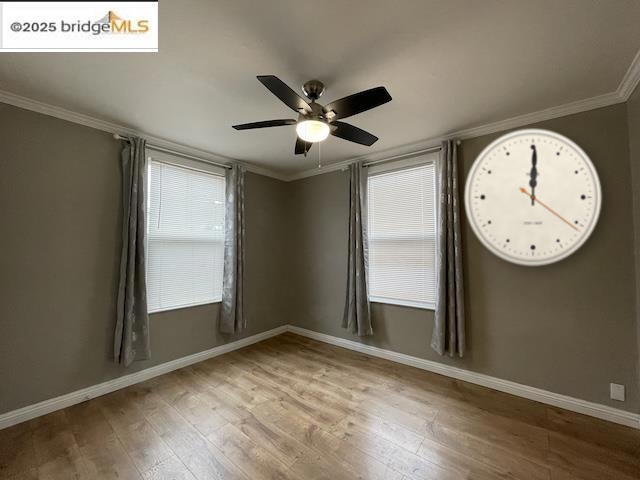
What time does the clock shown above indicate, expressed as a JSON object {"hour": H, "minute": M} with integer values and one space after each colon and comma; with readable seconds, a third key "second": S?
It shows {"hour": 12, "minute": 0, "second": 21}
